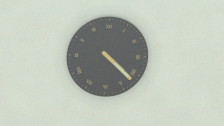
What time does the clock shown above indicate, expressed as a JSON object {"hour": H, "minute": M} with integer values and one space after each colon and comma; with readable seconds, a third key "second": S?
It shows {"hour": 4, "minute": 22}
